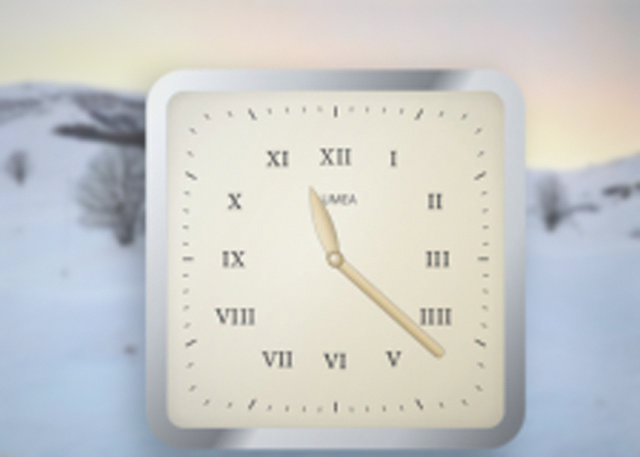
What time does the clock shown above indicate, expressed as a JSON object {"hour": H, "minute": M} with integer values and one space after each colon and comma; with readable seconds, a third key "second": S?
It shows {"hour": 11, "minute": 22}
